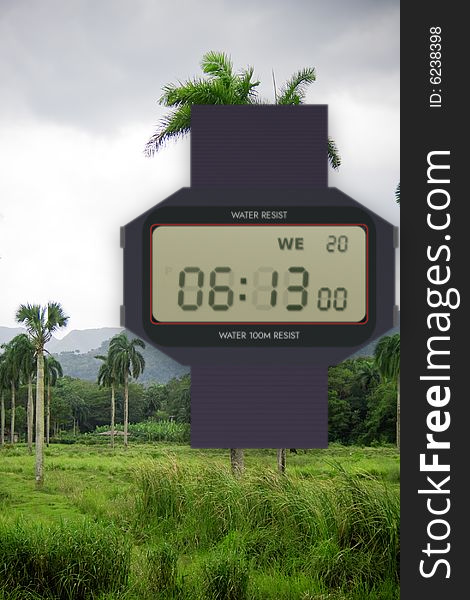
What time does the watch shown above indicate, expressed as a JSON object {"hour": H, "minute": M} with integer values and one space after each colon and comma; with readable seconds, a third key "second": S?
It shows {"hour": 6, "minute": 13, "second": 0}
